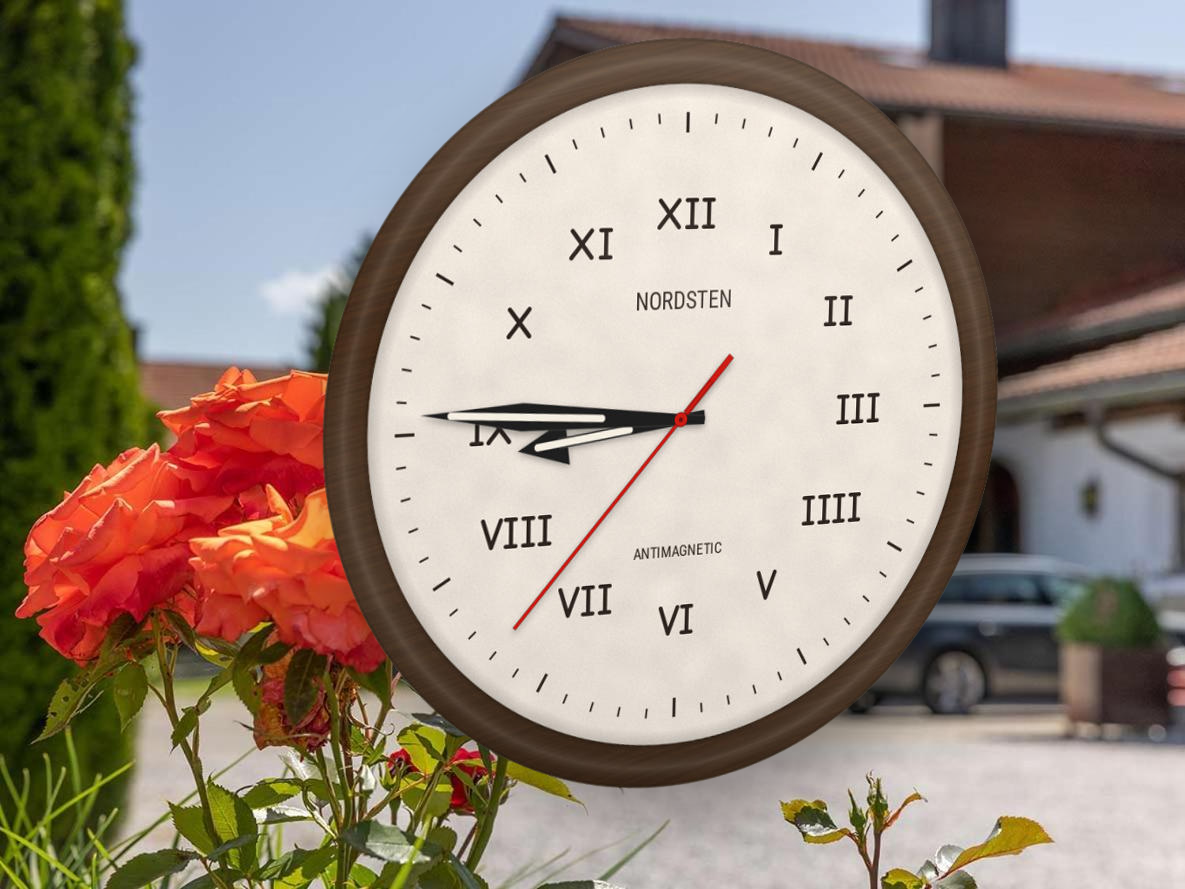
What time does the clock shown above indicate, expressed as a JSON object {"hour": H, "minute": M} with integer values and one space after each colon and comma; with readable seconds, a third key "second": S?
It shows {"hour": 8, "minute": 45, "second": 37}
